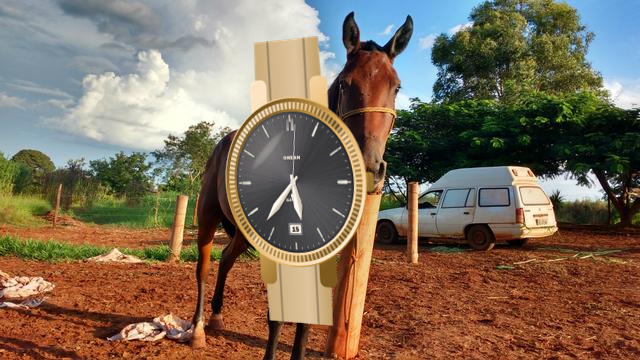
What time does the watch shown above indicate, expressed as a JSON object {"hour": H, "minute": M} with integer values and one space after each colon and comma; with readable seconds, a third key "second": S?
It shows {"hour": 5, "minute": 37, "second": 1}
